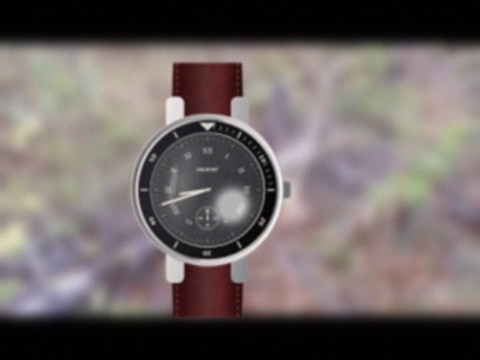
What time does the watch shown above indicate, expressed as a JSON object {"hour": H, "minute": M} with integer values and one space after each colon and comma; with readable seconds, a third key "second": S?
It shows {"hour": 8, "minute": 42}
